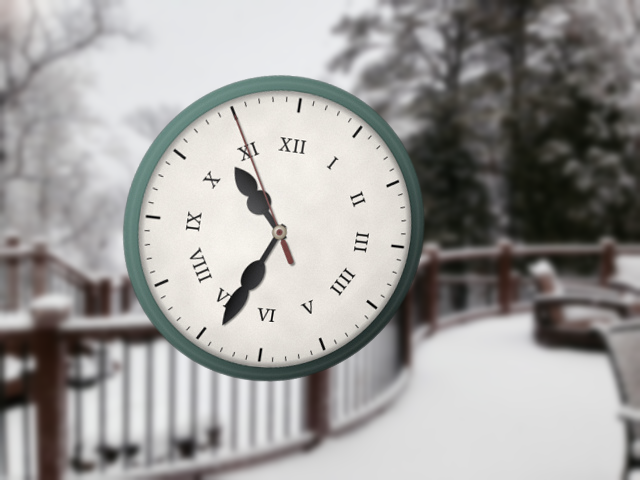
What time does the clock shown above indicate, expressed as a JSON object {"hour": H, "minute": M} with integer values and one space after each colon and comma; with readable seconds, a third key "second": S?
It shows {"hour": 10, "minute": 33, "second": 55}
